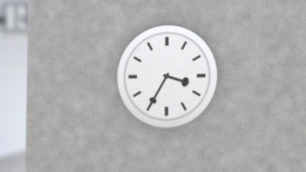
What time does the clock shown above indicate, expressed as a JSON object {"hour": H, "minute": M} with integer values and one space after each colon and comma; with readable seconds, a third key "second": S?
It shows {"hour": 3, "minute": 35}
